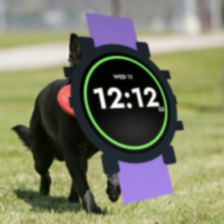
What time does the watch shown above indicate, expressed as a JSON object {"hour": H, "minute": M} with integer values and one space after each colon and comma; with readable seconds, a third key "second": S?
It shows {"hour": 12, "minute": 12}
